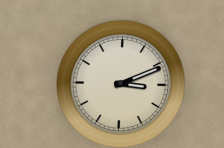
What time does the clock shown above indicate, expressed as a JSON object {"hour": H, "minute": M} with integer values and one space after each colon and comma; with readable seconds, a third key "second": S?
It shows {"hour": 3, "minute": 11}
